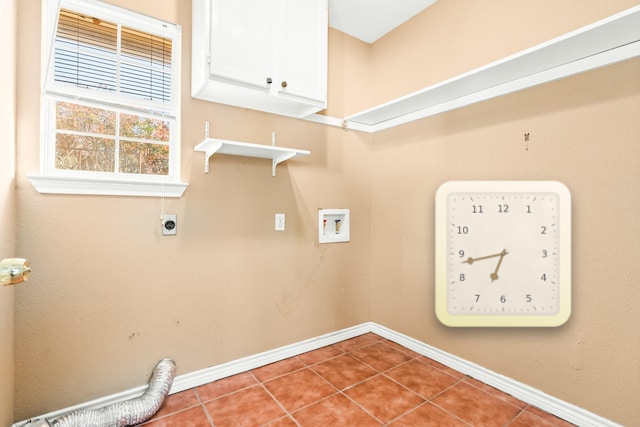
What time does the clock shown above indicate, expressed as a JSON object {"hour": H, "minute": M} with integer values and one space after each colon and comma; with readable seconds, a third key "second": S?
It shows {"hour": 6, "minute": 43}
